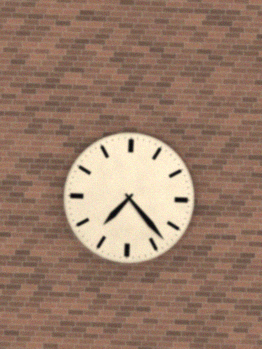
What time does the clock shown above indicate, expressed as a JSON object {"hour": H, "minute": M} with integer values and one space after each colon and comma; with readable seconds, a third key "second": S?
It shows {"hour": 7, "minute": 23}
